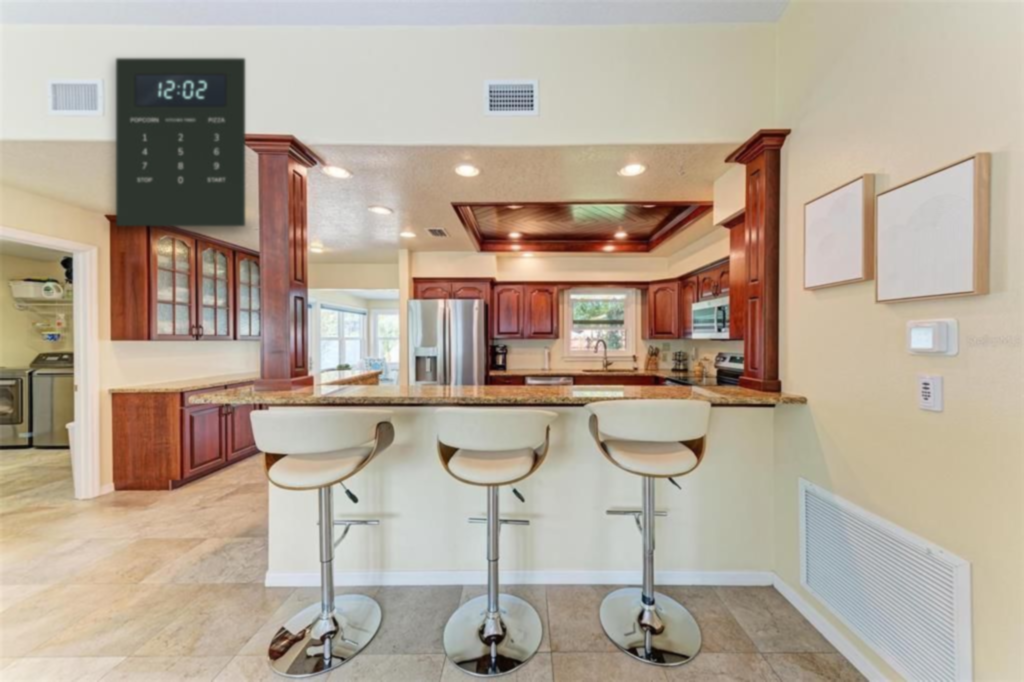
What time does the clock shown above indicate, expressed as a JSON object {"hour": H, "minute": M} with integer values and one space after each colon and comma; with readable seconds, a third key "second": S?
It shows {"hour": 12, "minute": 2}
